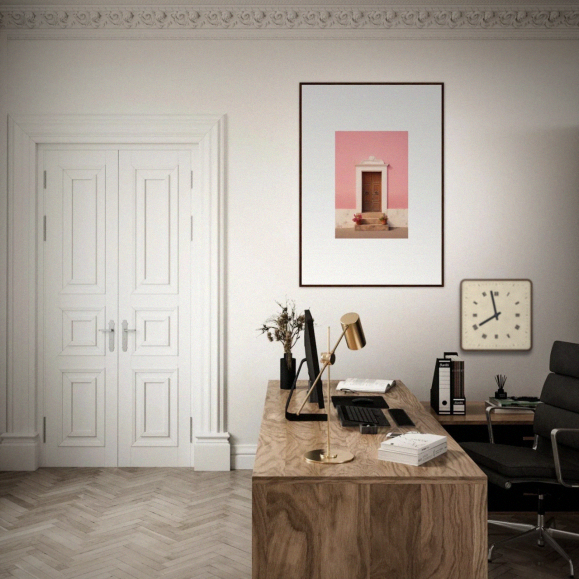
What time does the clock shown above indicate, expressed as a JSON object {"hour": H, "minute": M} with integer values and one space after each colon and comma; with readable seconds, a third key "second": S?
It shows {"hour": 7, "minute": 58}
